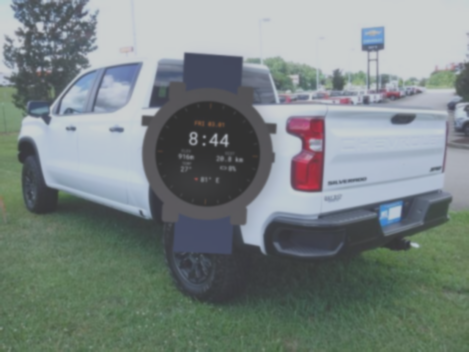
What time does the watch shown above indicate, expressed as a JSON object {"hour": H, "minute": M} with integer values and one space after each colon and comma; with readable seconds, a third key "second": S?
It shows {"hour": 8, "minute": 44}
